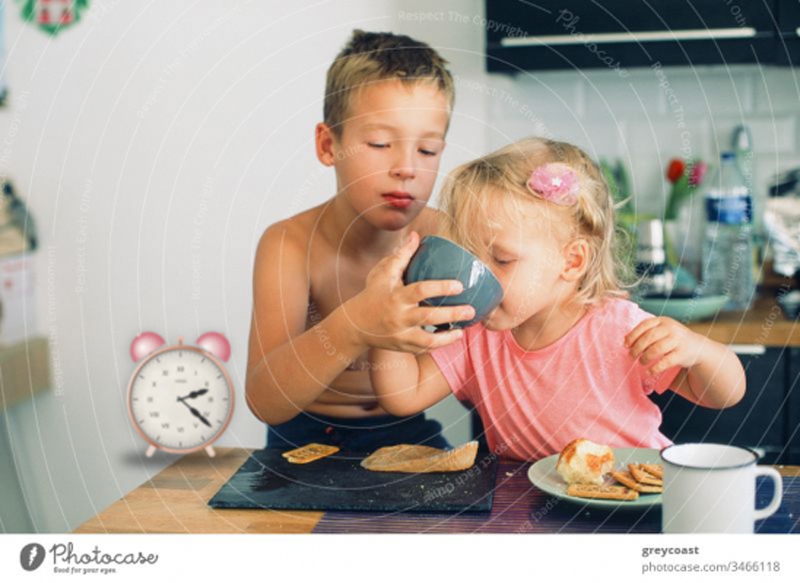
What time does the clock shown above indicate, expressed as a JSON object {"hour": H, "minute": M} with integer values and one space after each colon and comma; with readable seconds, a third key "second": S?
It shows {"hour": 2, "minute": 22}
